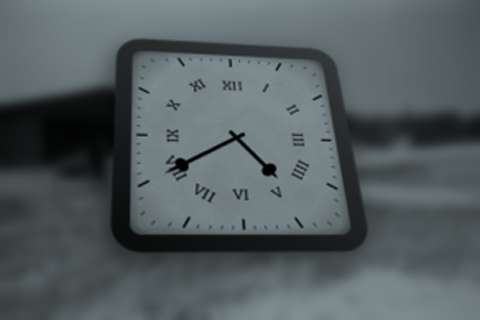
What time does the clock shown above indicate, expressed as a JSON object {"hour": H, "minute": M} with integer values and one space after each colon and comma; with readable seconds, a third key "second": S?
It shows {"hour": 4, "minute": 40}
